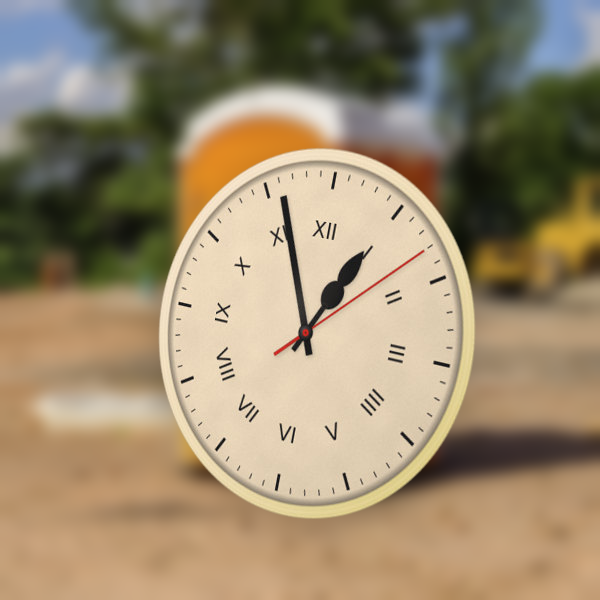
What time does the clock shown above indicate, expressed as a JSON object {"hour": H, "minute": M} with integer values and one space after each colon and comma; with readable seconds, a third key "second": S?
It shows {"hour": 12, "minute": 56, "second": 8}
